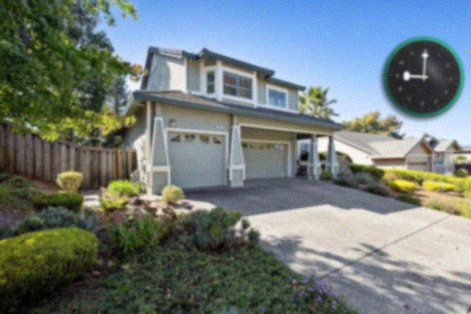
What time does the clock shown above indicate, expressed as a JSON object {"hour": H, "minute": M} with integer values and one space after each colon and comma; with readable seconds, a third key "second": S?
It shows {"hour": 9, "minute": 0}
